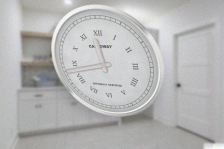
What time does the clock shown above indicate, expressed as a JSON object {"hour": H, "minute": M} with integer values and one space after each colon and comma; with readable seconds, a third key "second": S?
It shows {"hour": 11, "minute": 43}
